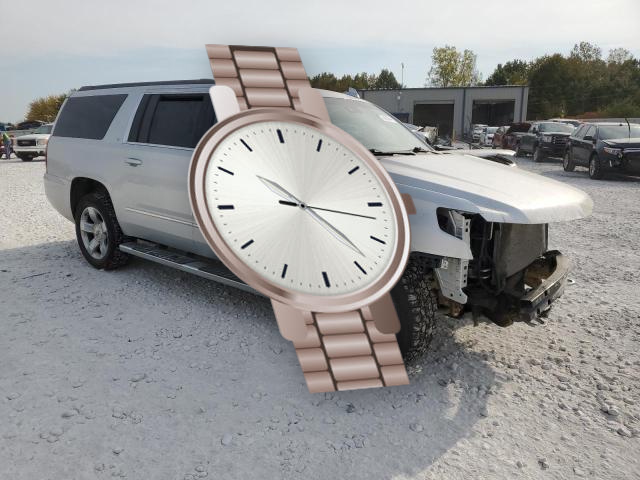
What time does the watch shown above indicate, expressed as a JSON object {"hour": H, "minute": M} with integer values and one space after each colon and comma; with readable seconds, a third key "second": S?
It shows {"hour": 10, "minute": 23, "second": 17}
